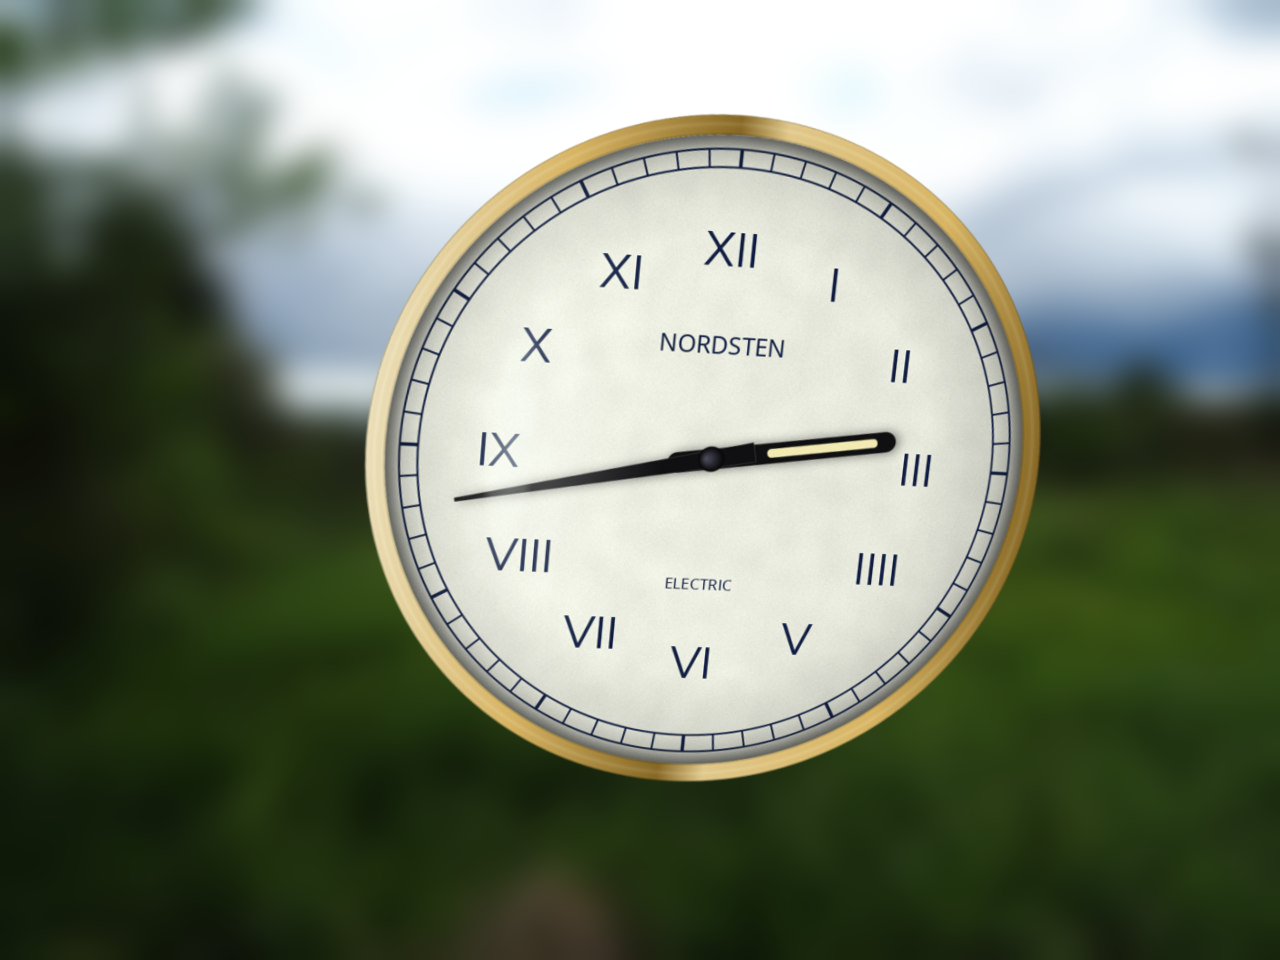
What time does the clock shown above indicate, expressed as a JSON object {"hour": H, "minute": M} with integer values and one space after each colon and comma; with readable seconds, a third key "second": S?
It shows {"hour": 2, "minute": 43}
